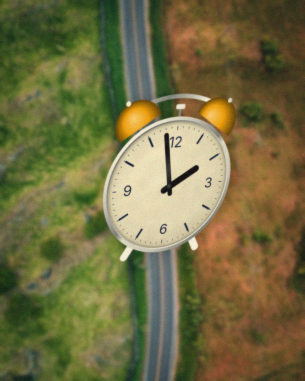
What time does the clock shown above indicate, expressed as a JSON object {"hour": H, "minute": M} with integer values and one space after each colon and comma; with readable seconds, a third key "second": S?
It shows {"hour": 1, "minute": 58}
